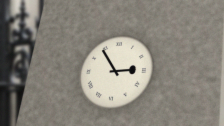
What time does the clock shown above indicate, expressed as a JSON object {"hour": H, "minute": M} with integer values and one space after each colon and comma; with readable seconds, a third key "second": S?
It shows {"hour": 2, "minute": 54}
